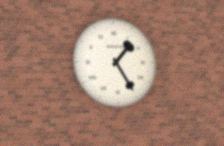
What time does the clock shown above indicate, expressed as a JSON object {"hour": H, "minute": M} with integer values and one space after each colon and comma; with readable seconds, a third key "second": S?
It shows {"hour": 1, "minute": 25}
